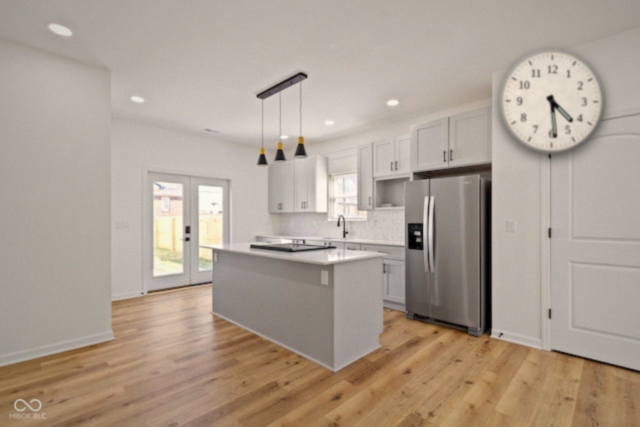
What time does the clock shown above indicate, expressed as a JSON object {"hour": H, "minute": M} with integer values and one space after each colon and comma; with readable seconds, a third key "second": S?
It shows {"hour": 4, "minute": 29}
